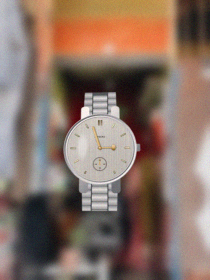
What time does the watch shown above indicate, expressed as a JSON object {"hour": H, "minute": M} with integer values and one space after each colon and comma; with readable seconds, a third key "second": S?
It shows {"hour": 2, "minute": 57}
